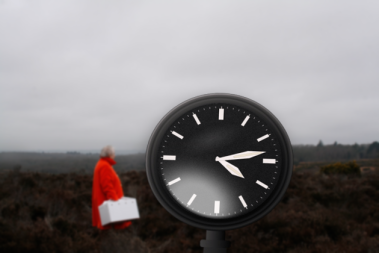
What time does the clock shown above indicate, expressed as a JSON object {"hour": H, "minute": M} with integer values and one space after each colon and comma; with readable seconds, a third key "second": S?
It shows {"hour": 4, "minute": 13}
